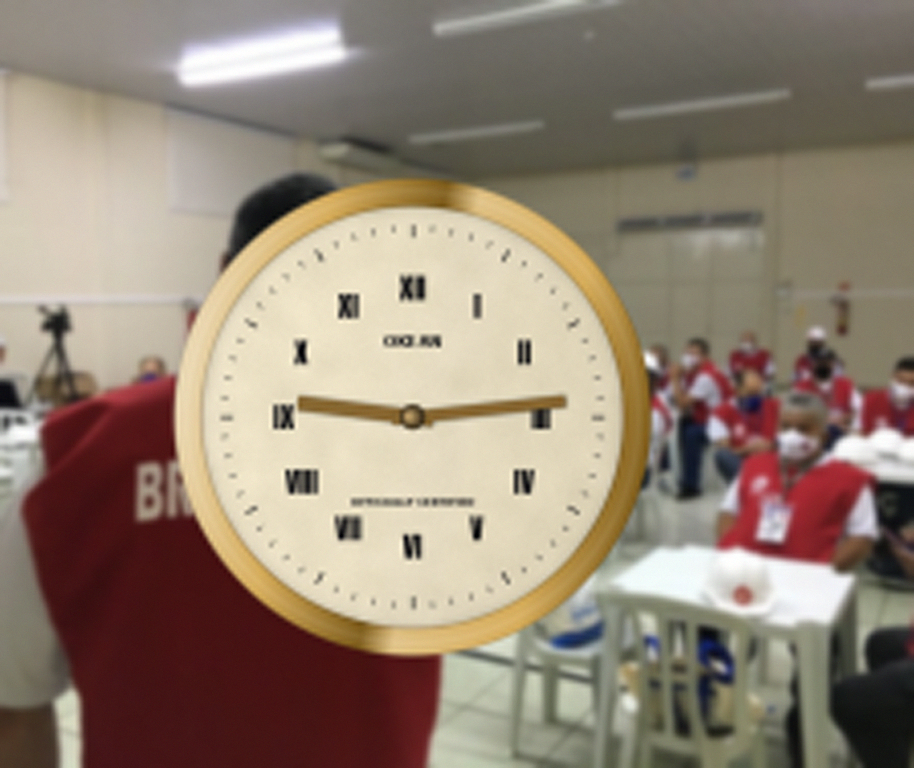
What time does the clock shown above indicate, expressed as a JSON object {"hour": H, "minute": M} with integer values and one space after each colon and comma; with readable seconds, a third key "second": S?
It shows {"hour": 9, "minute": 14}
